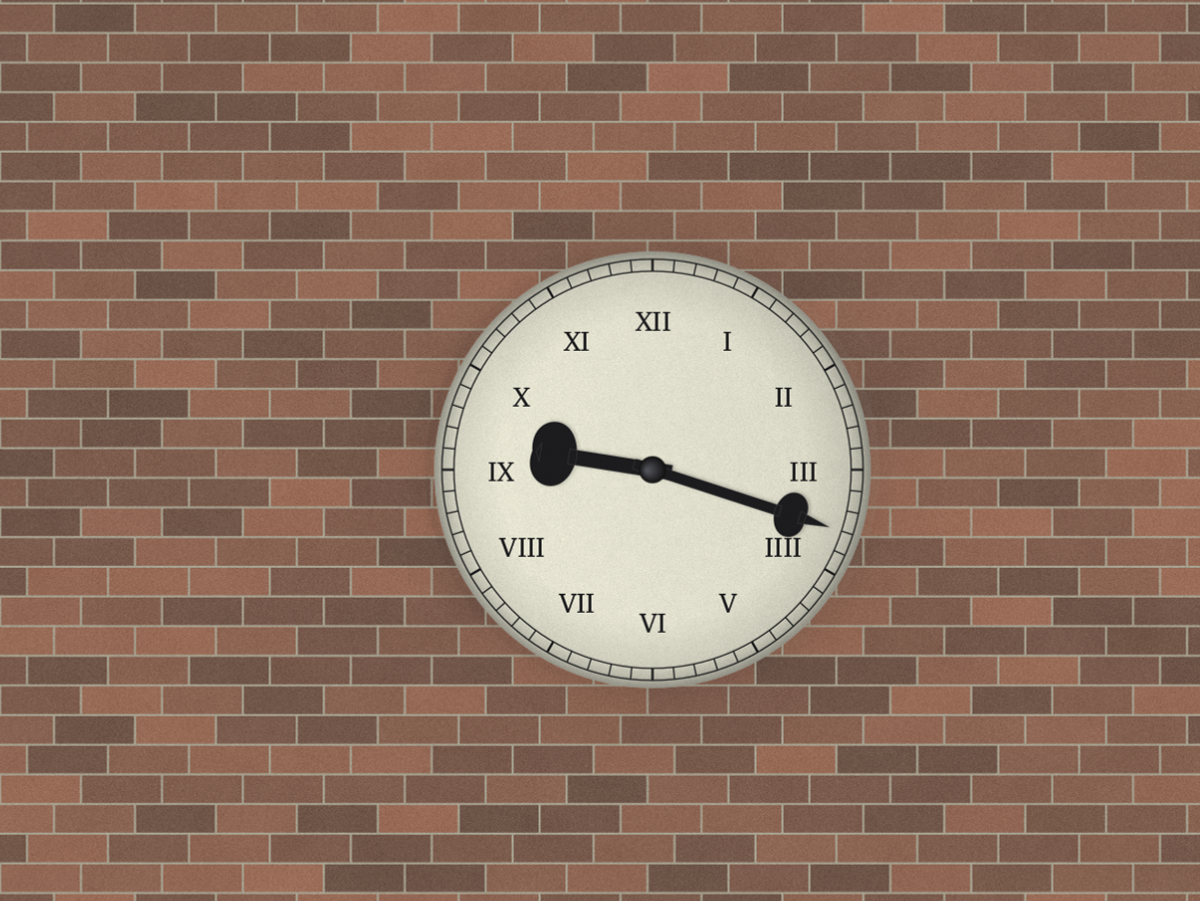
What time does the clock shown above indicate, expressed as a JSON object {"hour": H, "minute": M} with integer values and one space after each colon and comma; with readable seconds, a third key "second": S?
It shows {"hour": 9, "minute": 18}
